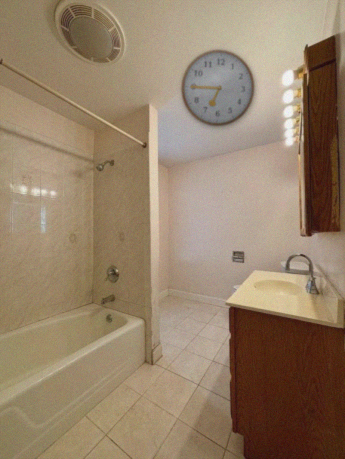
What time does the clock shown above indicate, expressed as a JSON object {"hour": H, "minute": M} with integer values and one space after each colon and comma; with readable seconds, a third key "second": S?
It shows {"hour": 6, "minute": 45}
